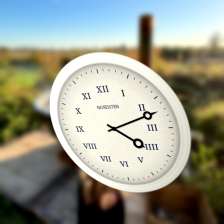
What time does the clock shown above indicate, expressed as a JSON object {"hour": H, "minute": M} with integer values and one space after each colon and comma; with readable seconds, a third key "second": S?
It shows {"hour": 4, "minute": 12}
